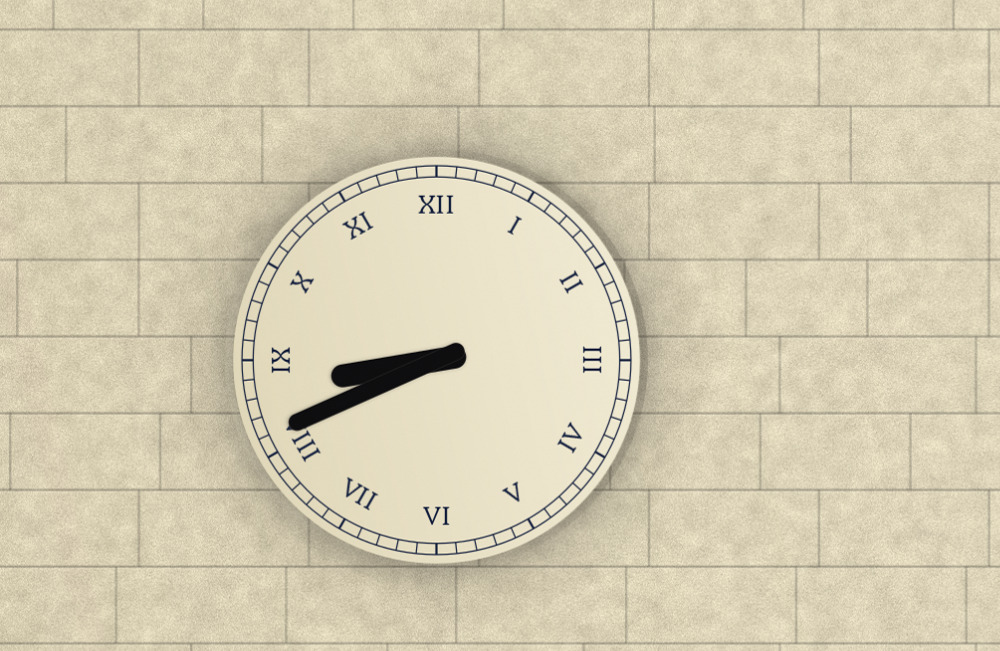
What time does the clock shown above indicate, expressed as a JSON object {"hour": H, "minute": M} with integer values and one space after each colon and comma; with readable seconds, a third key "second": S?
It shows {"hour": 8, "minute": 41}
